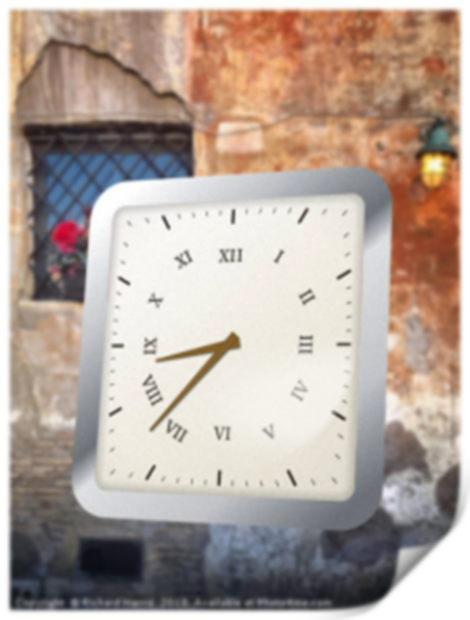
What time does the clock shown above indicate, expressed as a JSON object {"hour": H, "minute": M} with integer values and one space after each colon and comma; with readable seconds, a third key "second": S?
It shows {"hour": 8, "minute": 37}
